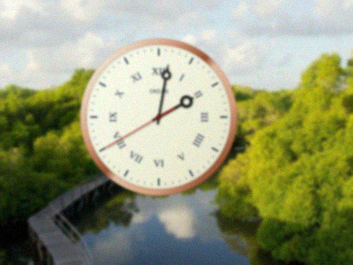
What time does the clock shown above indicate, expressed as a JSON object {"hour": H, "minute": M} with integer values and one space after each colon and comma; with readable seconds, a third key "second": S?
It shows {"hour": 2, "minute": 1, "second": 40}
